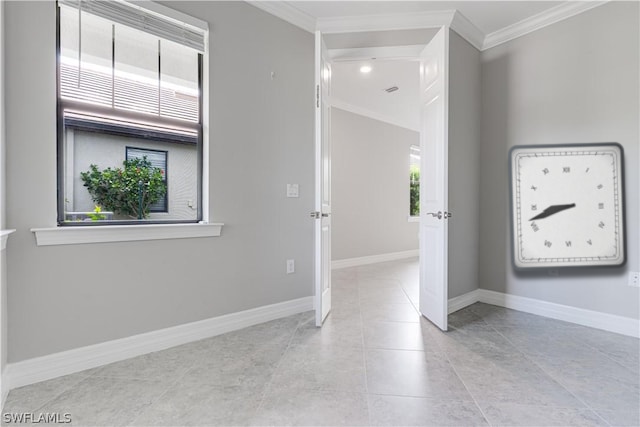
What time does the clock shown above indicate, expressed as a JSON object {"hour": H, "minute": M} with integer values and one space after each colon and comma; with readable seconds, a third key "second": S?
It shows {"hour": 8, "minute": 42}
